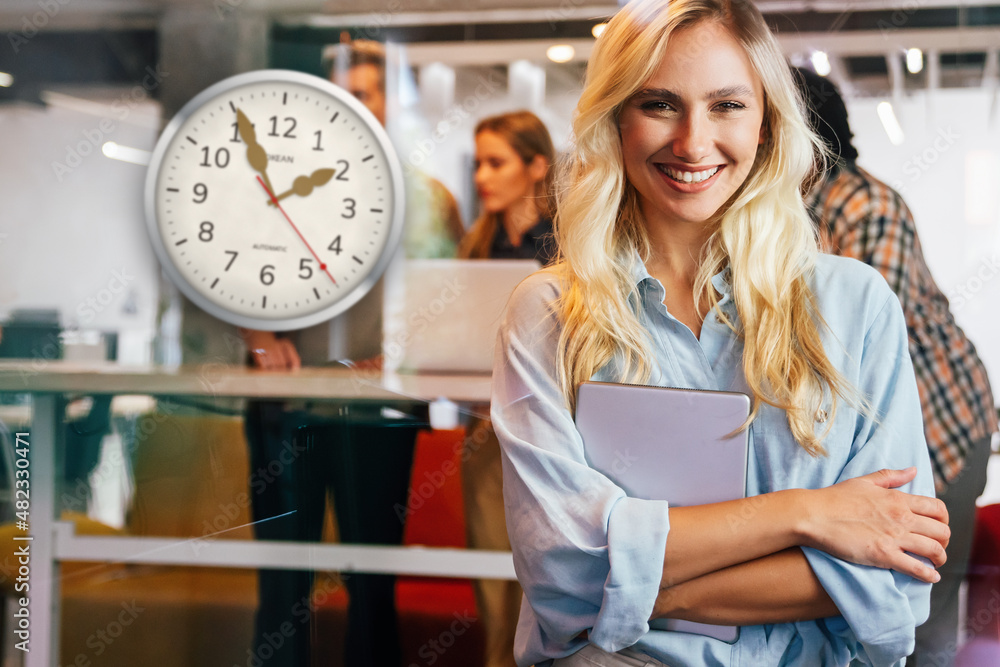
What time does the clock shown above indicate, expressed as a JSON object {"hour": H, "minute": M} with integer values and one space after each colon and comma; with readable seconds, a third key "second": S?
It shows {"hour": 1, "minute": 55, "second": 23}
